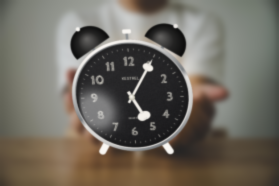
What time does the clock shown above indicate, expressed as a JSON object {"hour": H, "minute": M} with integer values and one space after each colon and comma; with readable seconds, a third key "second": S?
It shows {"hour": 5, "minute": 5}
